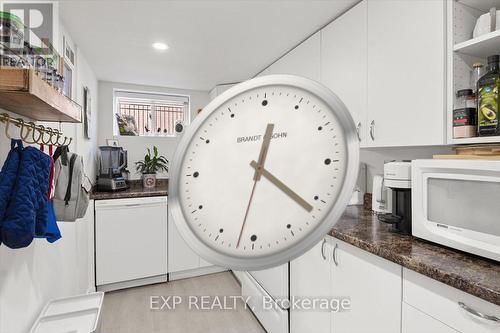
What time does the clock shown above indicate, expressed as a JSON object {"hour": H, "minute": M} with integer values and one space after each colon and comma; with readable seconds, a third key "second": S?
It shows {"hour": 12, "minute": 21, "second": 32}
